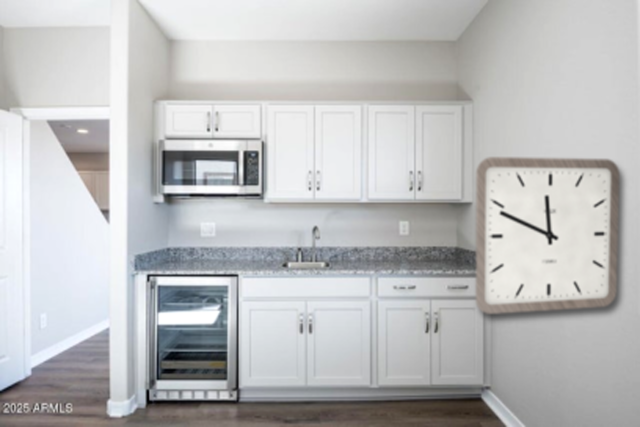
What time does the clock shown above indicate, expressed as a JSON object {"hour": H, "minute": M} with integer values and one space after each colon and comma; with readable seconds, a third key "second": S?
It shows {"hour": 11, "minute": 49}
